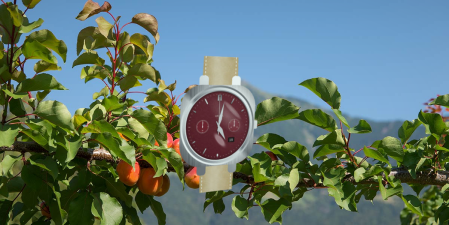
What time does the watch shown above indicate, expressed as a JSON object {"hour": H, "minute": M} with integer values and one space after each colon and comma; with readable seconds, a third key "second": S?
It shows {"hour": 5, "minute": 2}
